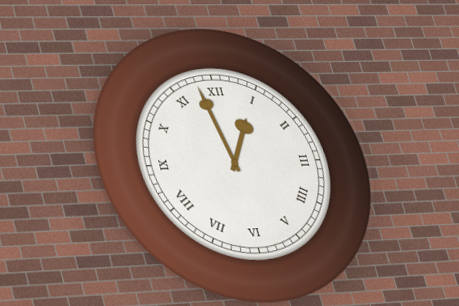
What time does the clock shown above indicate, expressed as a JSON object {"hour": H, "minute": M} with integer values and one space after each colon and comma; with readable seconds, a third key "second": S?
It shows {"hour": 12, "minute": 58}
